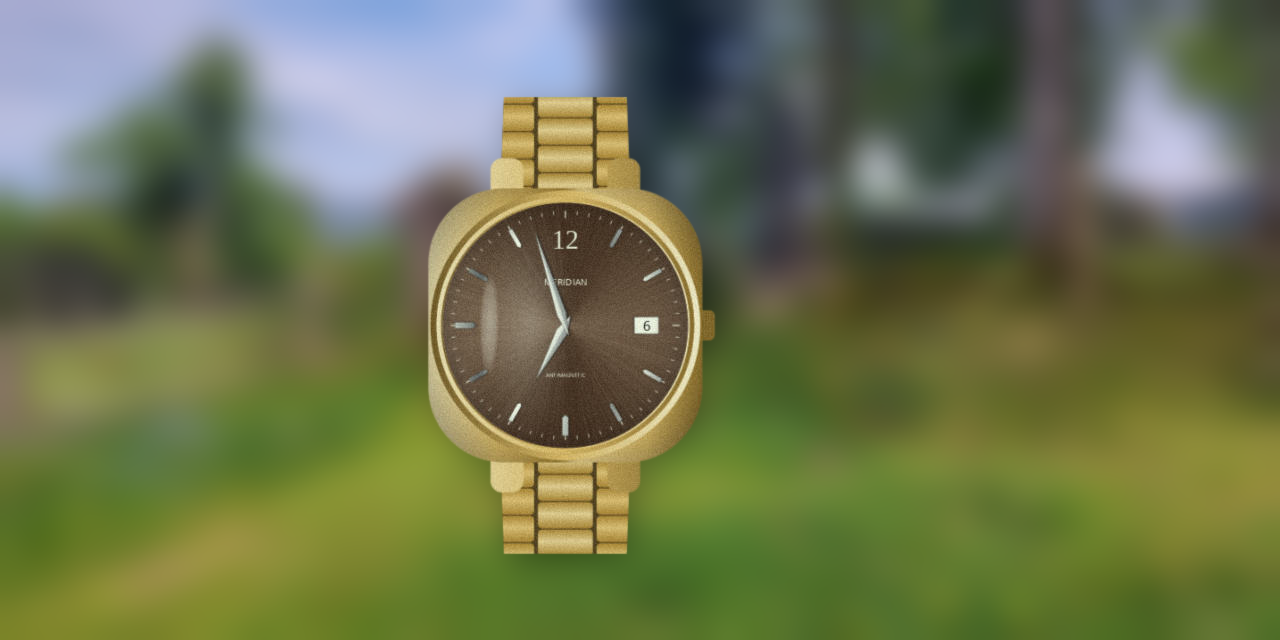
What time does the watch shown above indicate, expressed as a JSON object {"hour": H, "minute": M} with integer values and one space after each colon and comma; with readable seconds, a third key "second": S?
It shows {"hour": 6, "minute": 57}
